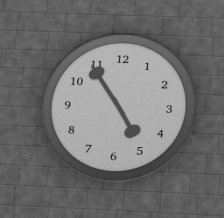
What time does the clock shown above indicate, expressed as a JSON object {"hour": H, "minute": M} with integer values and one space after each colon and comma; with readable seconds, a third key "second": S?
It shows {"hour": 4, "minute": 54}
